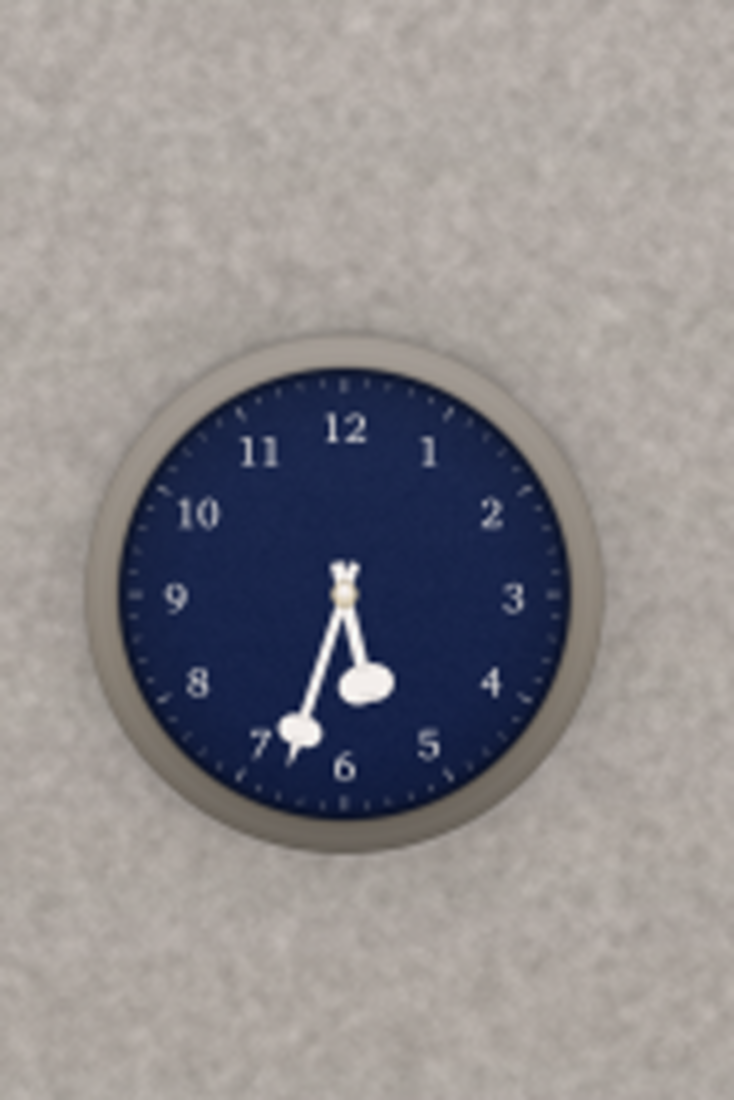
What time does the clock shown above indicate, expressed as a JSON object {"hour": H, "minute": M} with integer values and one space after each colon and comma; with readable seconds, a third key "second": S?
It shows {"hour": 5, "minute": 33}
